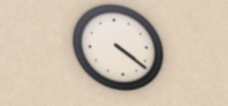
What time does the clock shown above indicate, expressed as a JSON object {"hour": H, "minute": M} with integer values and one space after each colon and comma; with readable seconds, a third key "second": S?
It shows {"hour": 4, "minute": 22}
